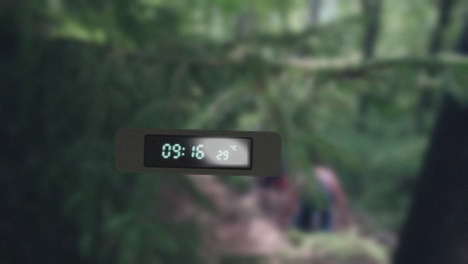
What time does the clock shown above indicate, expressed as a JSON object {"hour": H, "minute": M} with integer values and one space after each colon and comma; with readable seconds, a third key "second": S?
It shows {"hour": 9, "minute": 16}
